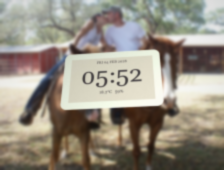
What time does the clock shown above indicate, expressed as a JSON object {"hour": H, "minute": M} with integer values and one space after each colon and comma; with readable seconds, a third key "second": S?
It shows {"hour": 5, "minute": 52}
